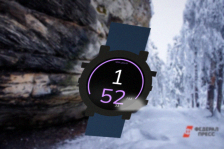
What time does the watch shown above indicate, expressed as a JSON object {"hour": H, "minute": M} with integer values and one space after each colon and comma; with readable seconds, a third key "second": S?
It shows {"hour": 1, "minute": 52}
